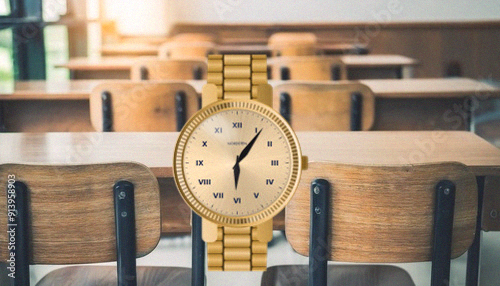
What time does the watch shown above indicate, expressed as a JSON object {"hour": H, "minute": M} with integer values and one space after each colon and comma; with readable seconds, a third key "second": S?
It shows {"hour": 6, "minute": 6}
